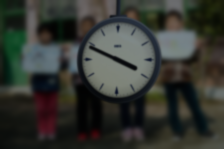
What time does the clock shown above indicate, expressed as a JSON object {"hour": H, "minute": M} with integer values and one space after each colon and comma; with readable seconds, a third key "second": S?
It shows {"hour": 3, "minute": 49}
